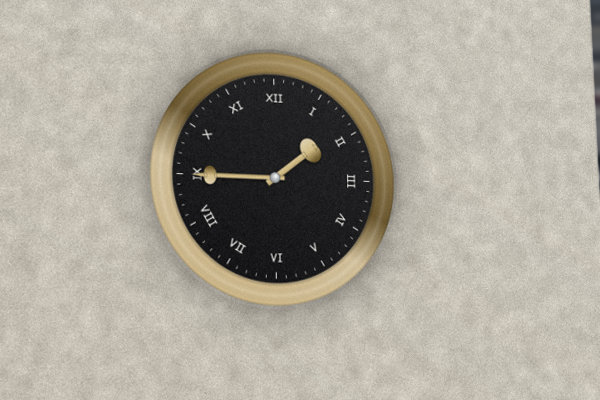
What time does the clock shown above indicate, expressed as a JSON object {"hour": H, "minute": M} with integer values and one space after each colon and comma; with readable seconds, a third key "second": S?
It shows {"hour": 1, "minute": 45}
